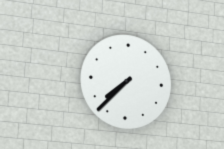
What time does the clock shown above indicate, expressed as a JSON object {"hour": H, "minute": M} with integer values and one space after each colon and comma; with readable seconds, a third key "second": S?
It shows {"hour": 7, "minute": 37}
